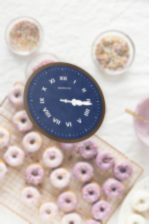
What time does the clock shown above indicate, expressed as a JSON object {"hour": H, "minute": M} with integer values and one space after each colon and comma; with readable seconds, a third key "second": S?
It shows {"hour": 3, "minute": 16}
